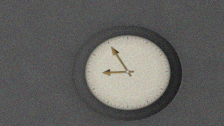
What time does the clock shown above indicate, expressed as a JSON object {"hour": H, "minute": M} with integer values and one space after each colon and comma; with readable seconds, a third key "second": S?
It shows {"hour": 8, "minute": 55}
